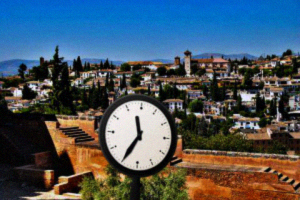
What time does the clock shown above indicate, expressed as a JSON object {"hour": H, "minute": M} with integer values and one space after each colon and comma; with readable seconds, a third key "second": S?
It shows {"hour": 11, "minute": 35}
